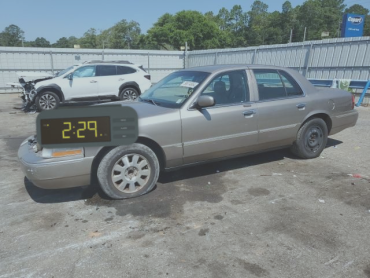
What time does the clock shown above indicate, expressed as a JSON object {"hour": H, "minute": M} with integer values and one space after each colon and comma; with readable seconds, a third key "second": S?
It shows {"hour": 2, "minute": 29}
